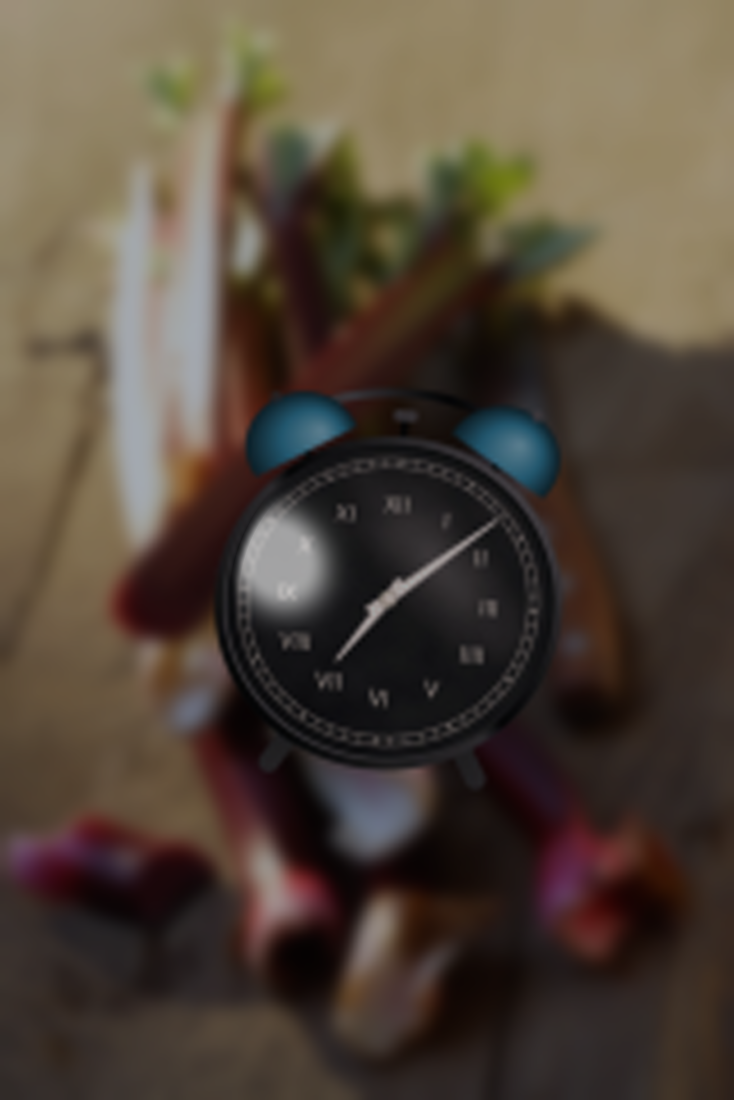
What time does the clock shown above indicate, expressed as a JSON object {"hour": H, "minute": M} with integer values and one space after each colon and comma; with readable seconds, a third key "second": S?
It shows {"hour": 7, "minute": 8}
